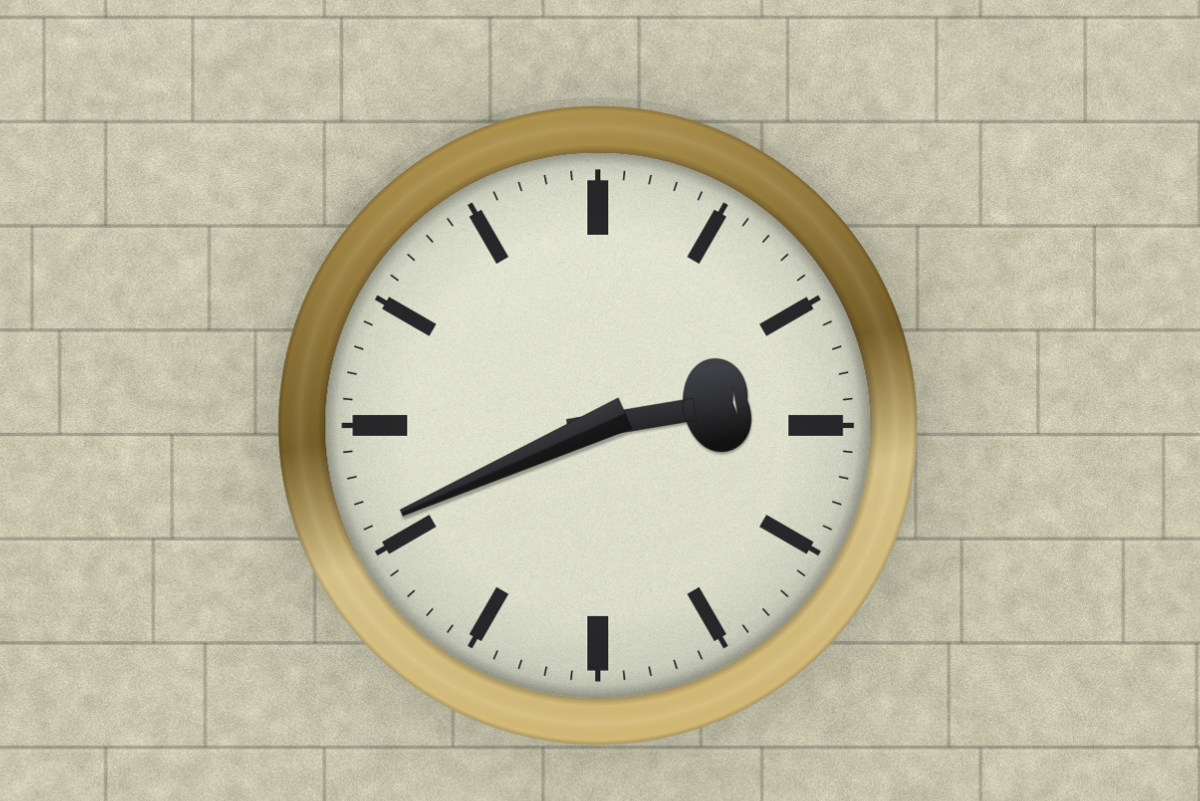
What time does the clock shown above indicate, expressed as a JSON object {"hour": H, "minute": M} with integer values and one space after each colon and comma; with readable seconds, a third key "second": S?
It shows {"hour": 2, "minute": 41}
